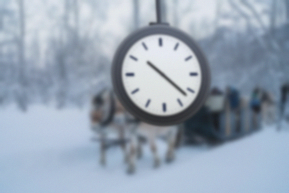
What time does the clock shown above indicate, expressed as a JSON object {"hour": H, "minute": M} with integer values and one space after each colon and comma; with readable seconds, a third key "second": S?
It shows {"hour": 10, "minute": 22}
